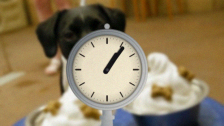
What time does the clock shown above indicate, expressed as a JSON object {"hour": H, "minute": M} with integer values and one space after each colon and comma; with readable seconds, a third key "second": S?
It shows {"hour": 1, "minute": 6}
